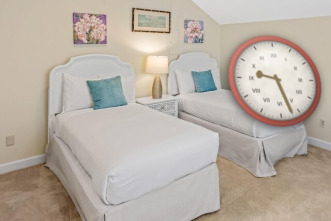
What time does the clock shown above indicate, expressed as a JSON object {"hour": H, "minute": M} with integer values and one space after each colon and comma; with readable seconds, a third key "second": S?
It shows {"hour": 9, "minute": 27}
